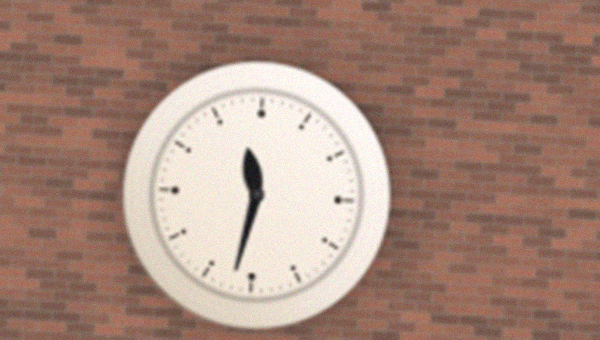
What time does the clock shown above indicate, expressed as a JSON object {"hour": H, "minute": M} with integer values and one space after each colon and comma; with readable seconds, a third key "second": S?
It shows {"hour": 11, "minute": 32}
